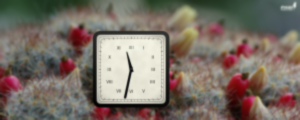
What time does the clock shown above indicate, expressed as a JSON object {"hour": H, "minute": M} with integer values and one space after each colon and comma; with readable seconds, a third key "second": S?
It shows {"hour": 11, "minute": 32}
